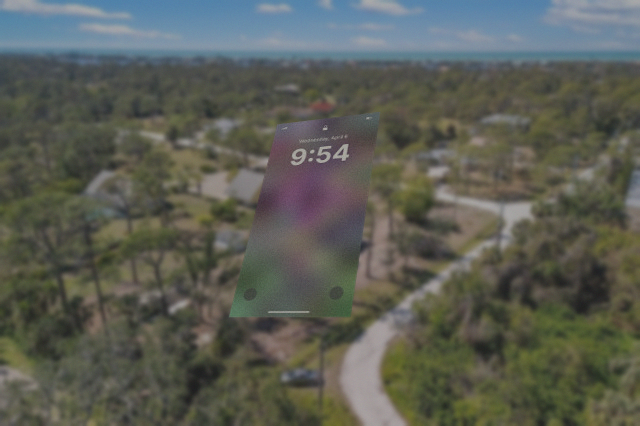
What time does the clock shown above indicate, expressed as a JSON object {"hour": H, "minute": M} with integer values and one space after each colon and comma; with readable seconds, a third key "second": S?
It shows {"hour": 9, "minute": 54}
